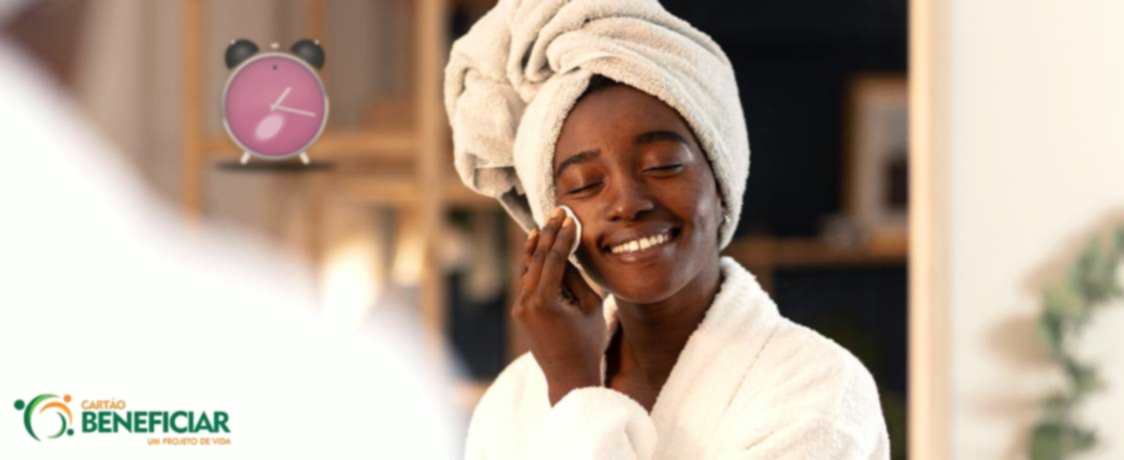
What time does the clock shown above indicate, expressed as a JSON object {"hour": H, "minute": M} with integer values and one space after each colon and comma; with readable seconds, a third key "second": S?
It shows {"hour": 1, "minute": 17}
